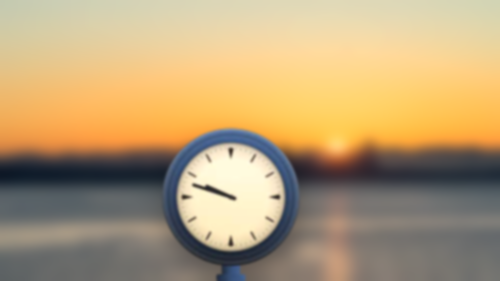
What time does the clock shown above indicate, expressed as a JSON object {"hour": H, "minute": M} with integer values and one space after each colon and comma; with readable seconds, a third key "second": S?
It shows {"hour": 9, "minute": 48}
